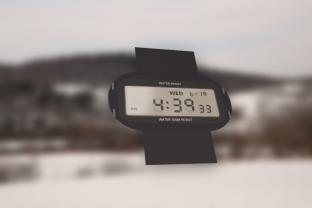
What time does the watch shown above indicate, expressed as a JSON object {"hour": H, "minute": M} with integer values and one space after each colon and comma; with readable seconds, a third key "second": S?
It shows {"hour": 4, "minute": 39, "second": 33}
